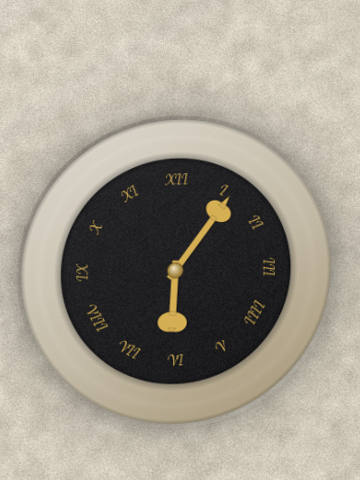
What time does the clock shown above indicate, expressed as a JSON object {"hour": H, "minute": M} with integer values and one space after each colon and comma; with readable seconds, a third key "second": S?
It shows {"hour": 6, "minute": 6}
